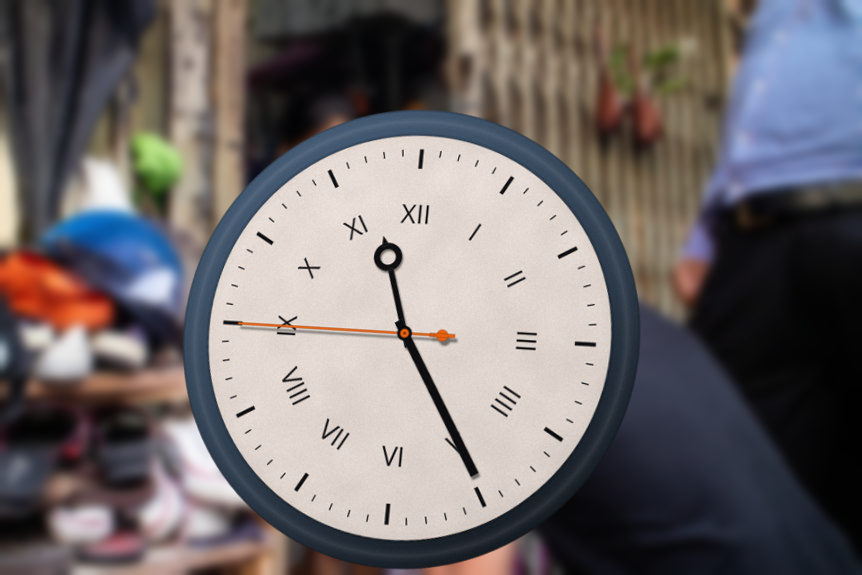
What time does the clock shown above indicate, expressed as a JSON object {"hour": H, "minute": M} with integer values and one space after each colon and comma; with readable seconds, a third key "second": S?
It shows {"hour": 11, "minute": 24, "second": 45}
